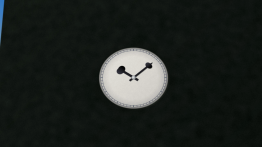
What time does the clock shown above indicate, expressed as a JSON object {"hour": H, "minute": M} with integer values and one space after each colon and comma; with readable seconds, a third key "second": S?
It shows {"hour": 10, "minute": 8}
